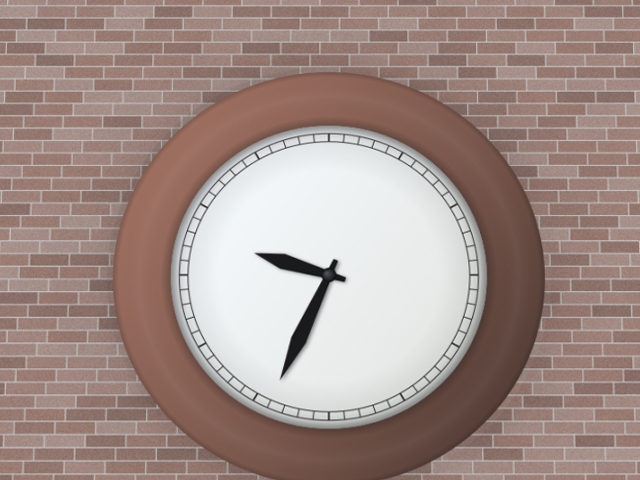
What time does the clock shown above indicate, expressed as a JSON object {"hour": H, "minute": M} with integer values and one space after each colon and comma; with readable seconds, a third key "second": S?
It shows {"hour": 9, "minute": 34}
